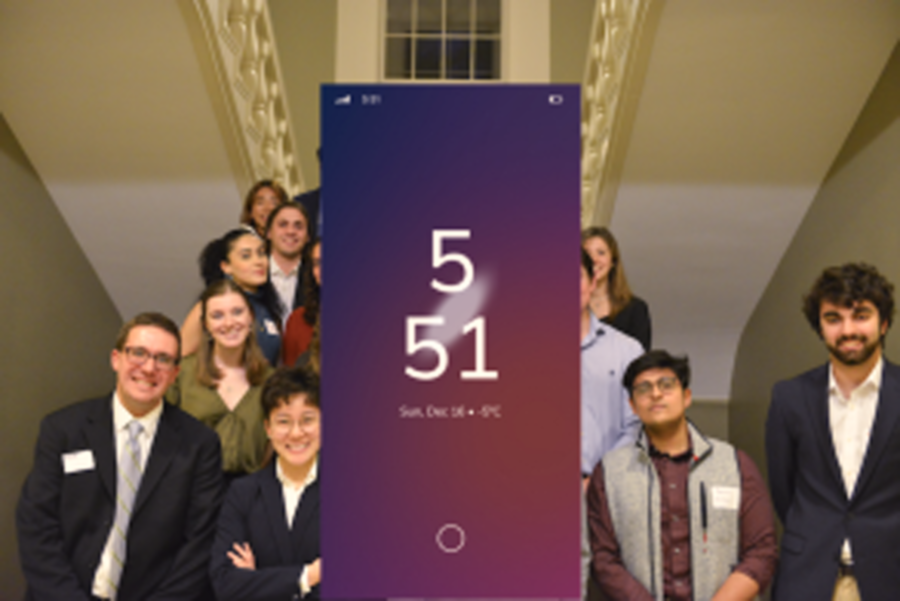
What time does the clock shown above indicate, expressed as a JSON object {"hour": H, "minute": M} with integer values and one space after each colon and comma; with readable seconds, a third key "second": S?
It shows {"hour": 5, "minute": 51}
